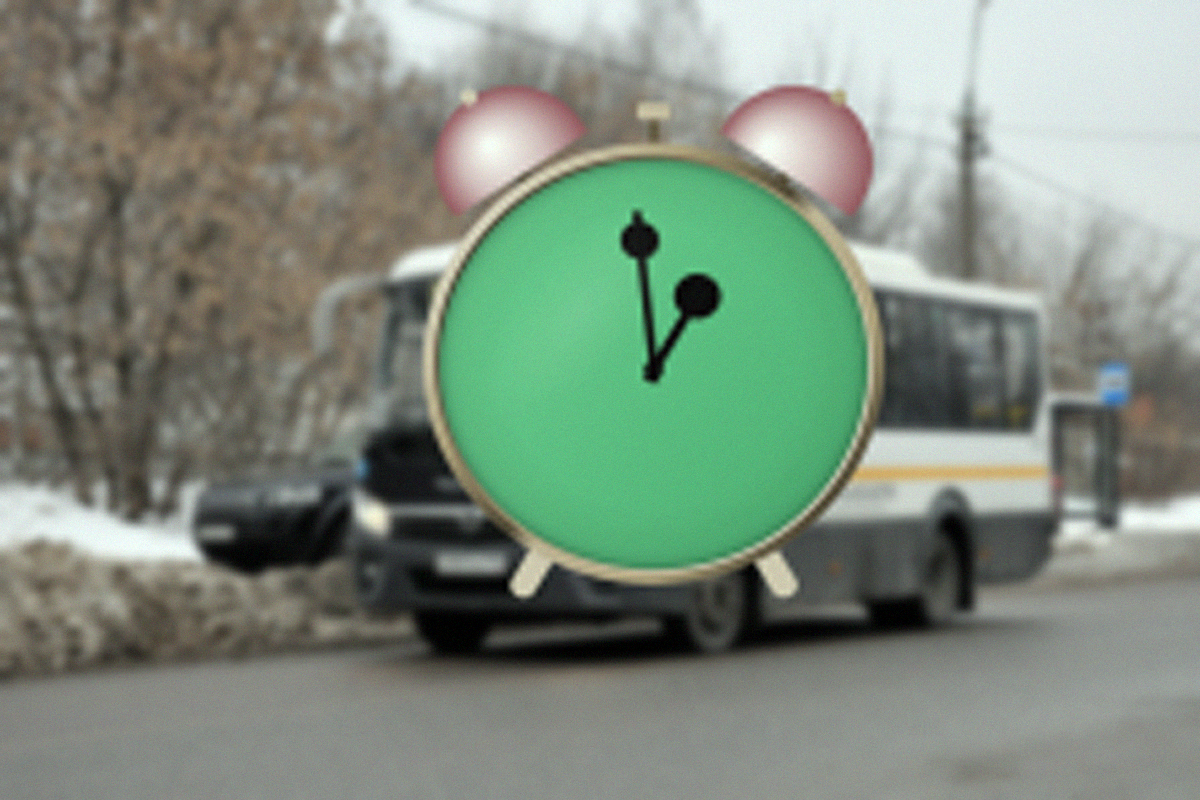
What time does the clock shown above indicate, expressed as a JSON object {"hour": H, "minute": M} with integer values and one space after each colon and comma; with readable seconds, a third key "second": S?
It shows {"hour": 12, "minute": 59}
